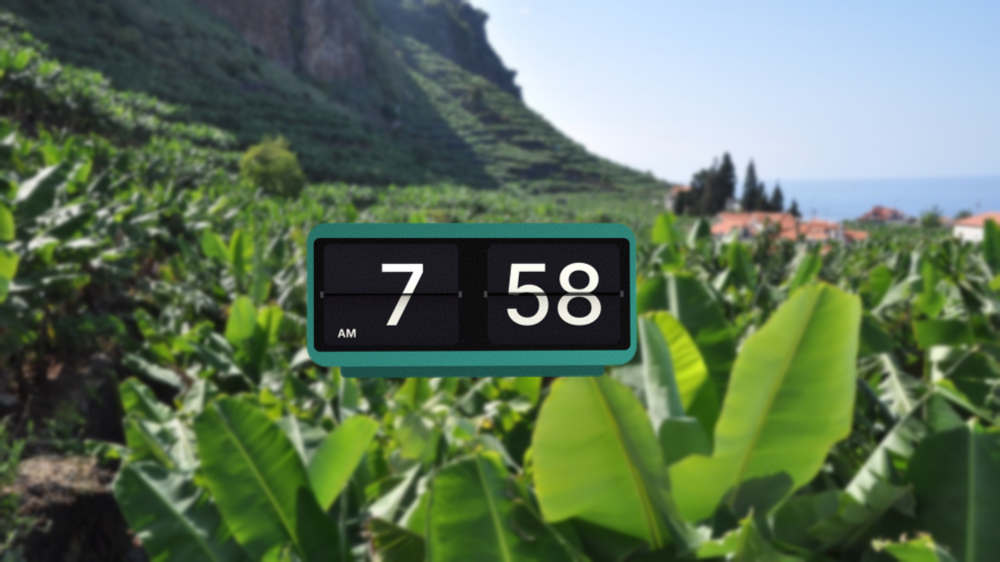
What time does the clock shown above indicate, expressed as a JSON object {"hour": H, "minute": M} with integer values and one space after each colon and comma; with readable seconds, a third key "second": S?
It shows {"hour": 7, "minute": 58}
